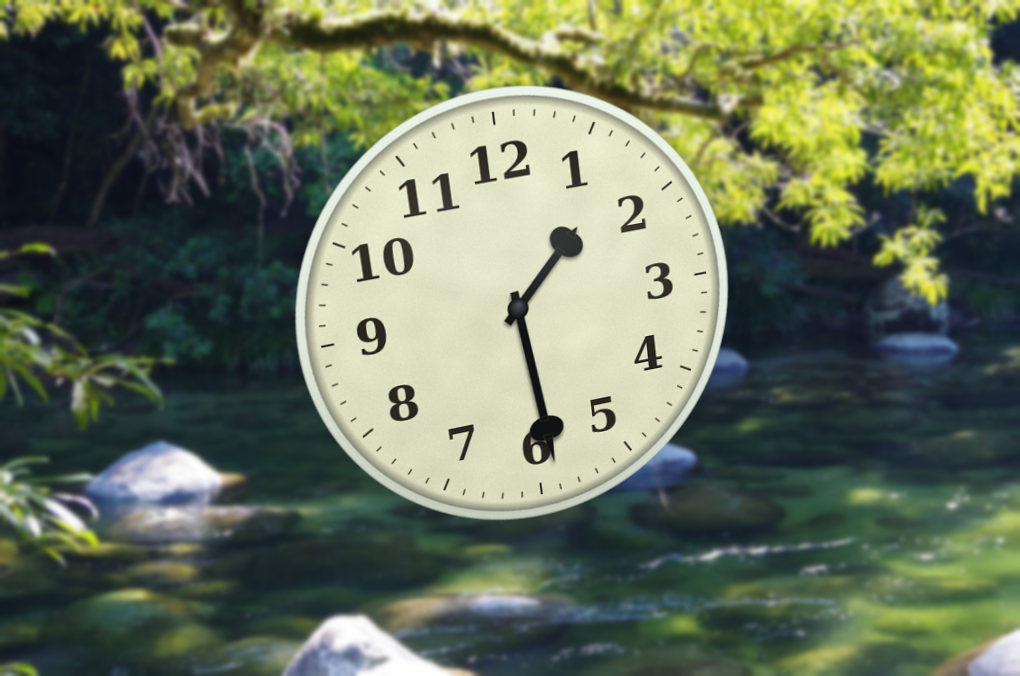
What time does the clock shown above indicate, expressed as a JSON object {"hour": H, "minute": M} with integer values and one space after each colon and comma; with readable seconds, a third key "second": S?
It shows {"hour": 1, "minute": 29}
